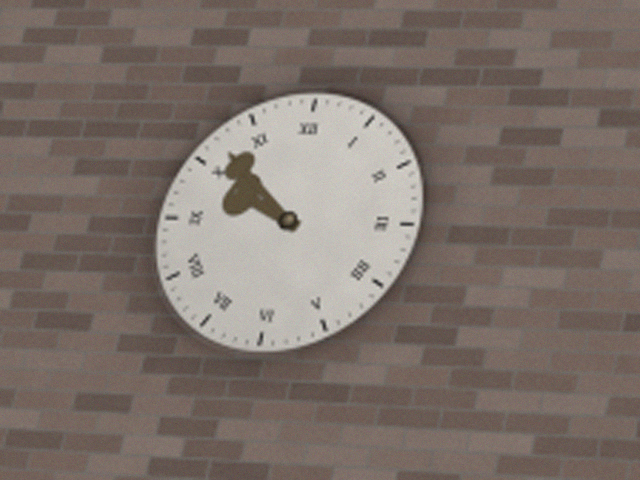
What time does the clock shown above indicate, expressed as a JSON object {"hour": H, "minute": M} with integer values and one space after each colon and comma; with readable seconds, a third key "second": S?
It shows {"hour": 9, "minute": 52}
